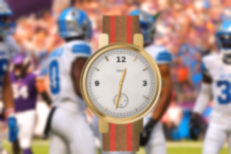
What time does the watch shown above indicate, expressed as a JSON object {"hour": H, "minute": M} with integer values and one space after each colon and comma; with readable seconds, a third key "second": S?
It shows {"hour": 12, "minute": 32}
